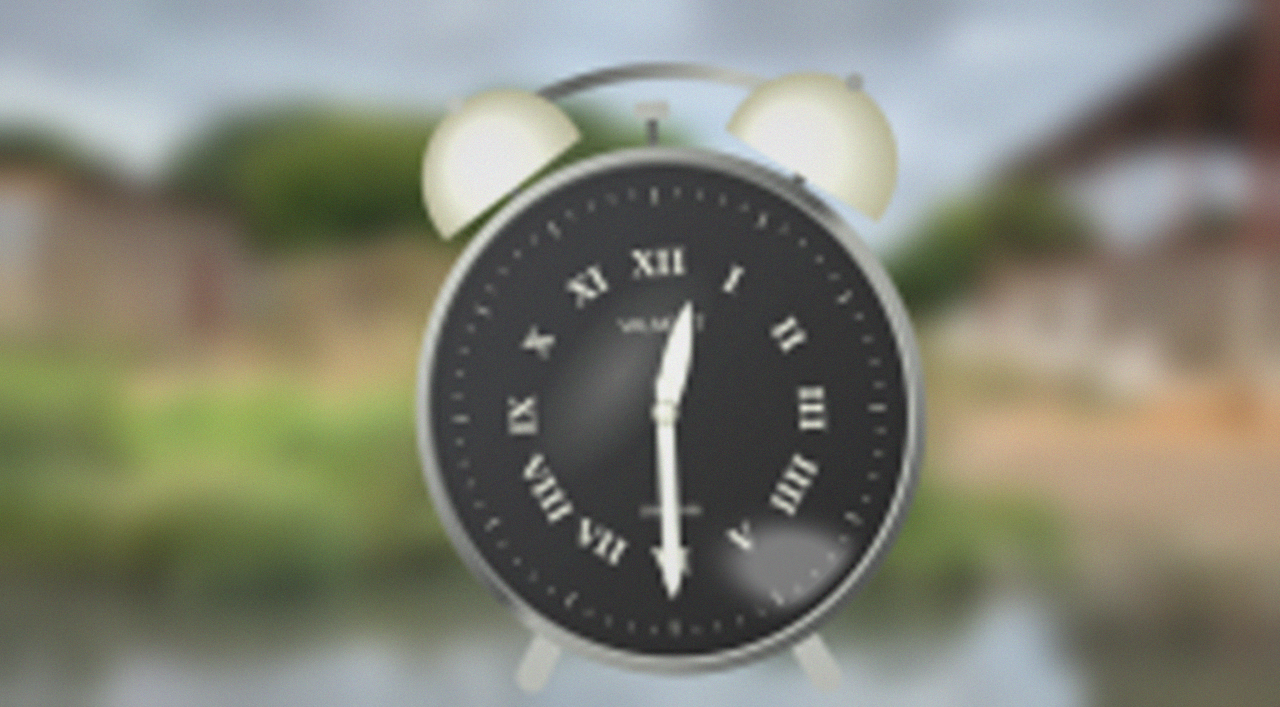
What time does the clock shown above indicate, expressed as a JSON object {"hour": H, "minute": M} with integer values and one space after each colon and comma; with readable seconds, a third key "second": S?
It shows {"hour": 12, "minute": 30}
